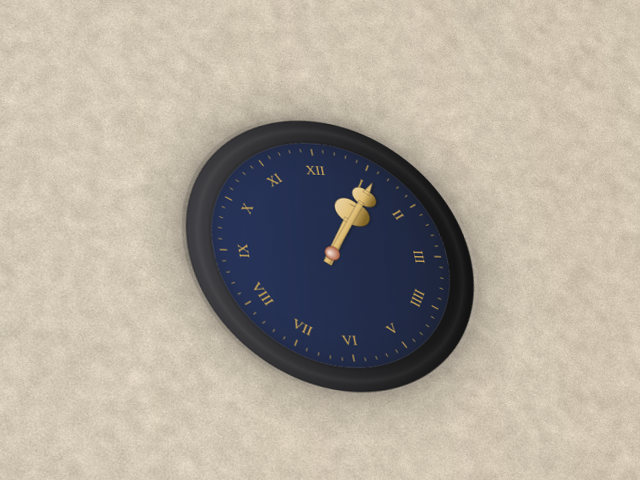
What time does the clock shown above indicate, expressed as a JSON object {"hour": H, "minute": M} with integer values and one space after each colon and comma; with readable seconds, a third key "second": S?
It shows {"hour": 1, "minute": 6}
